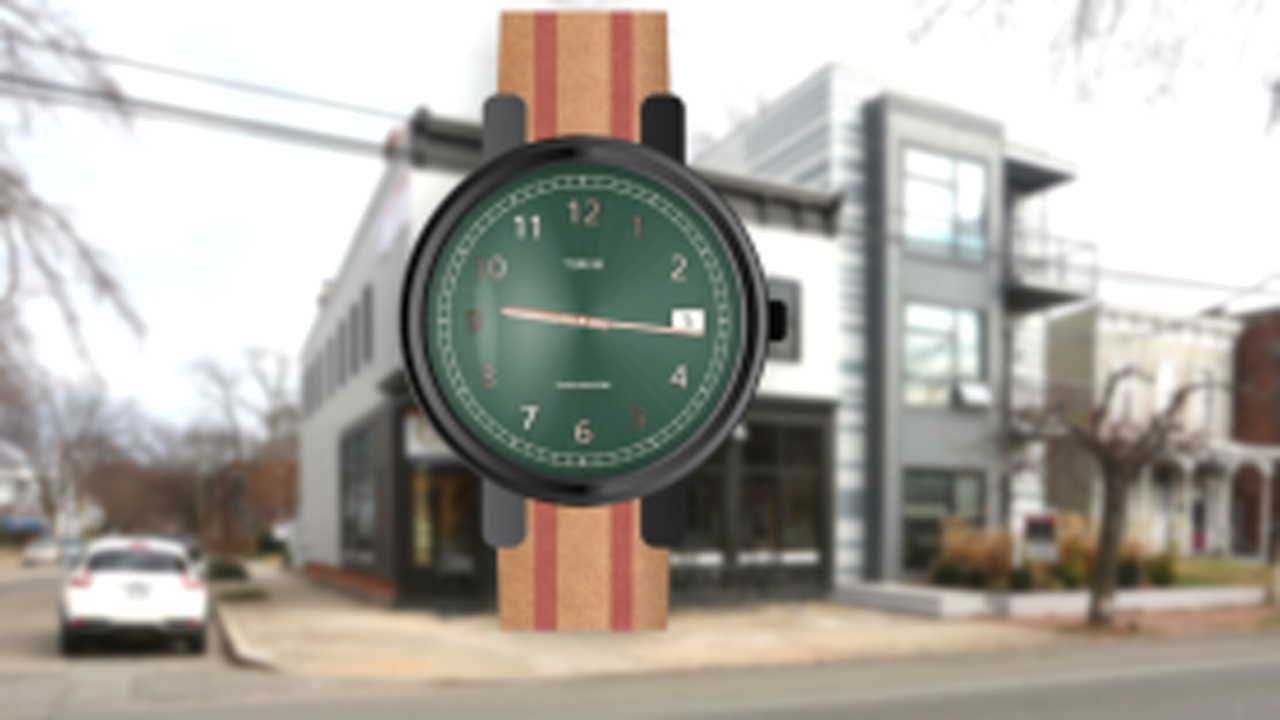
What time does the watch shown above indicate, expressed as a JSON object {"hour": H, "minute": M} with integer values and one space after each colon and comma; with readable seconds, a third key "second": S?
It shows {"hour": 9, "minute": 16}
